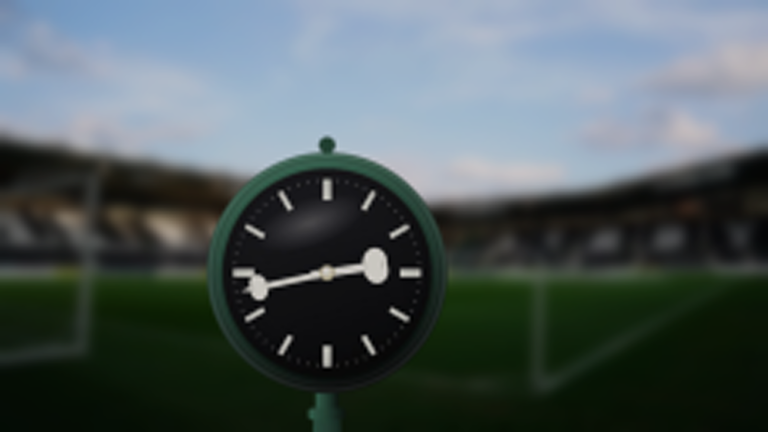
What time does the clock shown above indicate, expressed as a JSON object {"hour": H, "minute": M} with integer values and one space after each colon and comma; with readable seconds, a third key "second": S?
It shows {"hour": 2, "minute": 43}
